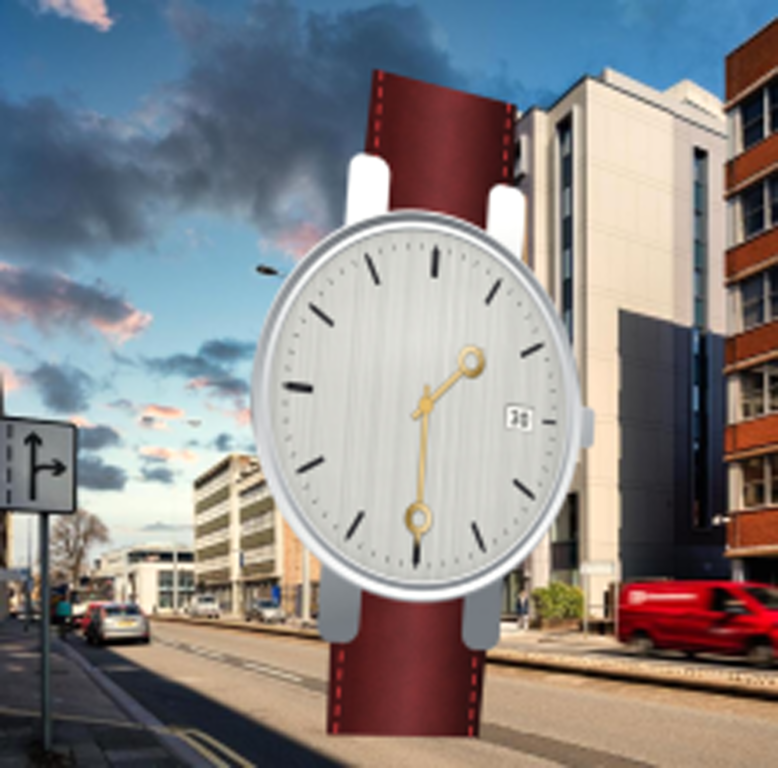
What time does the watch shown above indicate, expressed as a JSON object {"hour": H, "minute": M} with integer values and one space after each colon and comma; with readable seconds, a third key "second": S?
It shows {"hour": 1, "minute": 30}
